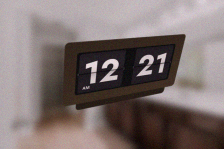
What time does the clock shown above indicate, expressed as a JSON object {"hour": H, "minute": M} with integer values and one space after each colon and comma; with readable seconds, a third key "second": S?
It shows {"hour": 12, "minute": 21}
